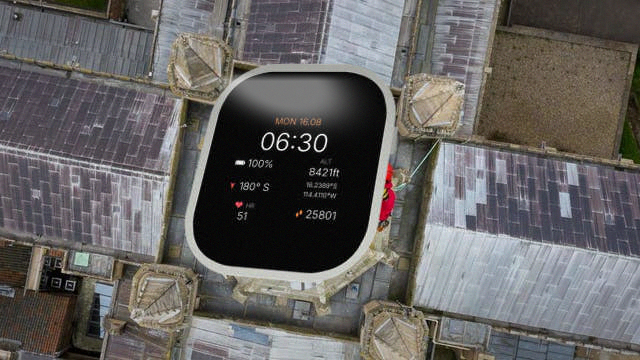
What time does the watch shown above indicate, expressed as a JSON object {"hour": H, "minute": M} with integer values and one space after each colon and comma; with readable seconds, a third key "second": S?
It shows {"hour": 6, "minute": 30}
